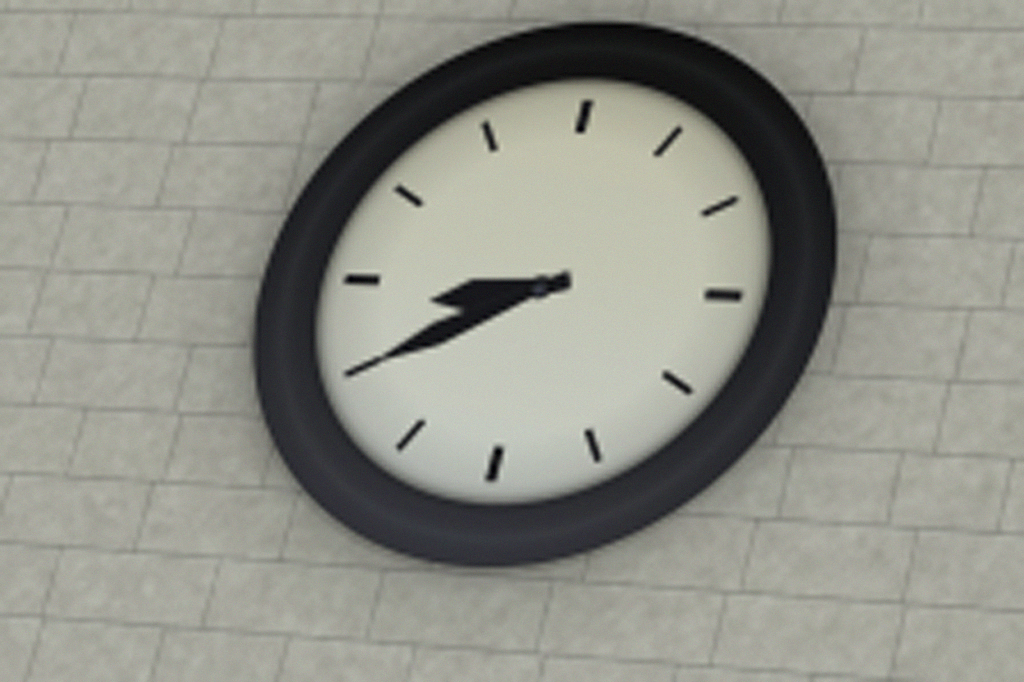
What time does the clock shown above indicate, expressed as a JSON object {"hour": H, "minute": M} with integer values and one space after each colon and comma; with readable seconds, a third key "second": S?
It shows {"hour": 8, "minute": 40}
